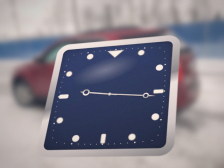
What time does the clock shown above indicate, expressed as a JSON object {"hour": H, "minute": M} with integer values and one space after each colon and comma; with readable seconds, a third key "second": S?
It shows {"hour": 9, "minute": 16}
